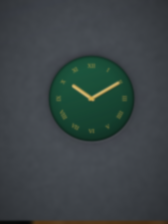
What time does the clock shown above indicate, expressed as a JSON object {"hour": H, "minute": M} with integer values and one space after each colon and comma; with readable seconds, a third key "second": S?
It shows {"hour": 10, "minute": 10}
